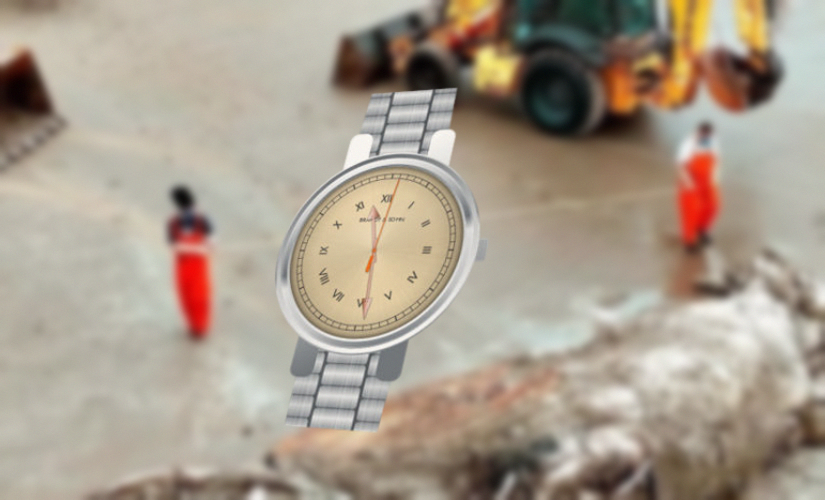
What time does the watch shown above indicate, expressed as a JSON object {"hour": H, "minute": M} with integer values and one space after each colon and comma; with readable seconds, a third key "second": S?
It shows {"hour": 11, "minute": 29, "second": 1}
